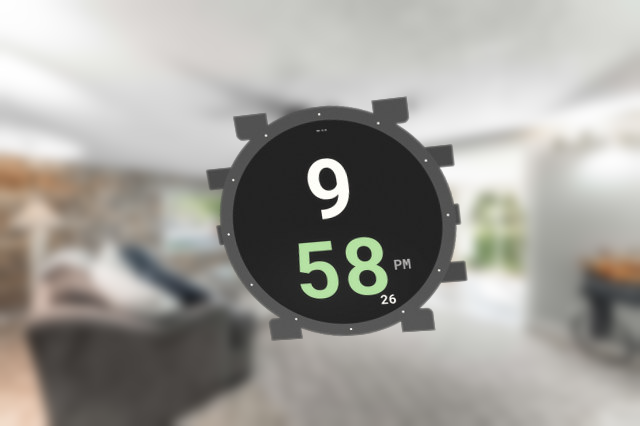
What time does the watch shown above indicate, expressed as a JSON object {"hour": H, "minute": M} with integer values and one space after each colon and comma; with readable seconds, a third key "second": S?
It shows {"hour": 9, "minute": 58, "second": 26}
